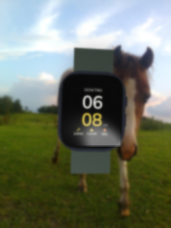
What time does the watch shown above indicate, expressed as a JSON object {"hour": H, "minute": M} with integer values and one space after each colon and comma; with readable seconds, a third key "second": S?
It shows {"hour": 6, "minute": 8}
